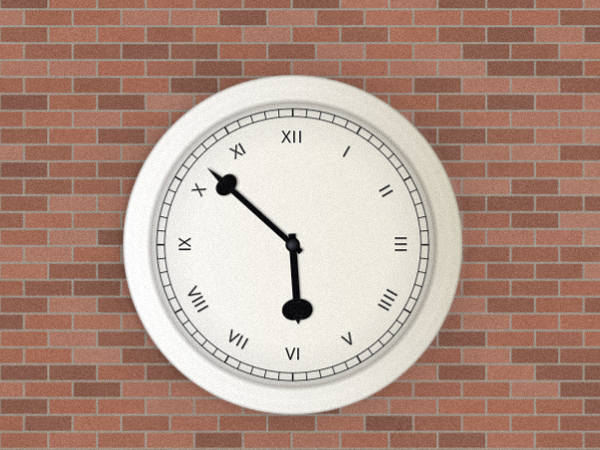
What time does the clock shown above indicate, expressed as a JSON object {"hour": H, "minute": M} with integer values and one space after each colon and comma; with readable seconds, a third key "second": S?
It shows {"hour": 5, "minute": 52}
